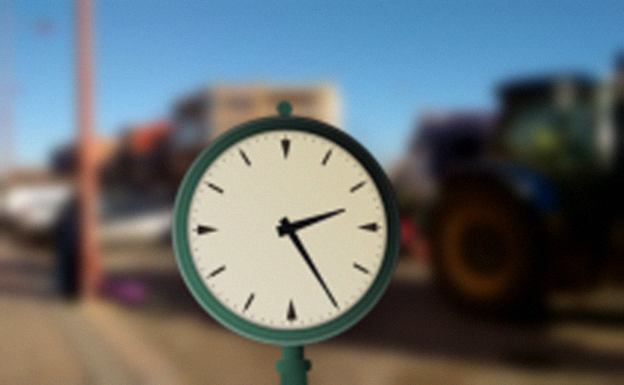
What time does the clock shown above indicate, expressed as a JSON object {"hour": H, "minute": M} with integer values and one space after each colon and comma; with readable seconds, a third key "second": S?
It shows {"hour": 2, "minute": 25}
